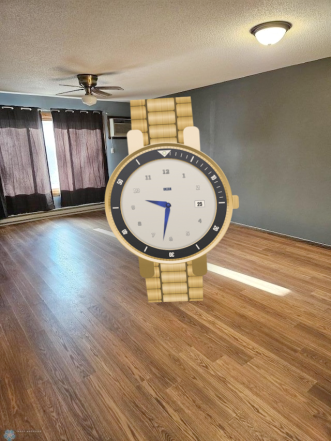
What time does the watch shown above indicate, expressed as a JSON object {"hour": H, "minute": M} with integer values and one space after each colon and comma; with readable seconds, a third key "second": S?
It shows {"hour": 9, "minute": 32}
